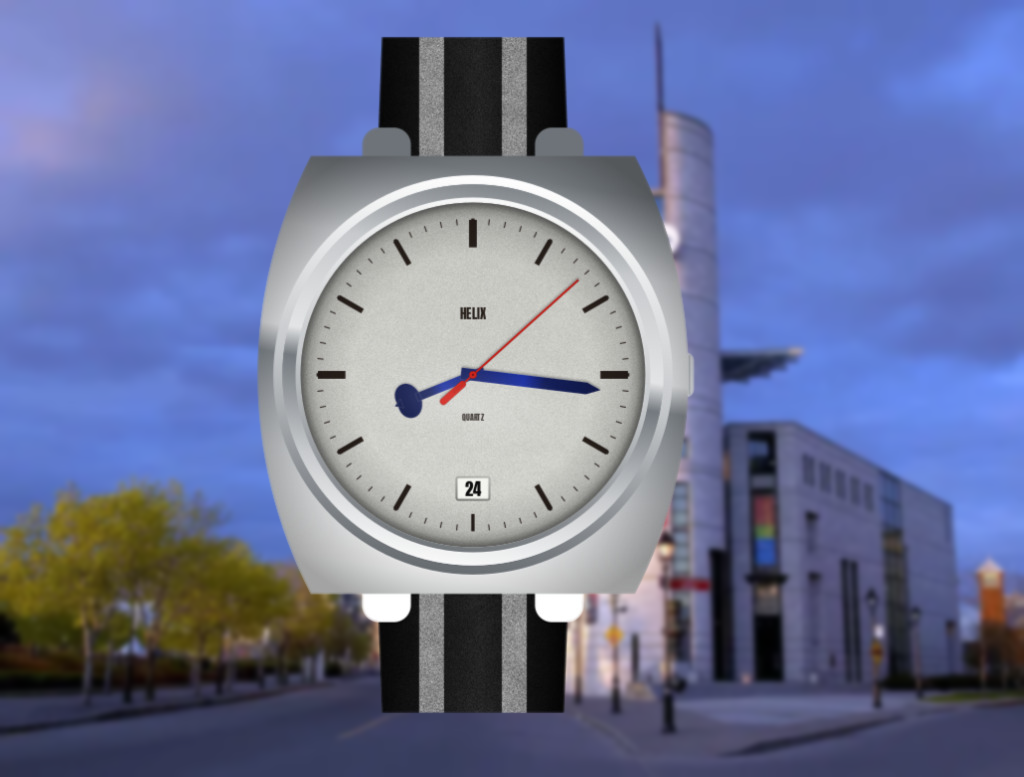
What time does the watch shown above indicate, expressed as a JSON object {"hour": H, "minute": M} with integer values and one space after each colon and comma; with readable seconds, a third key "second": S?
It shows {"hour": 8, "minute": 16, "second": 8}
